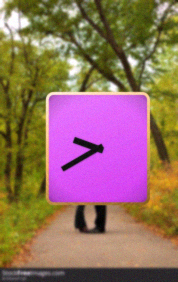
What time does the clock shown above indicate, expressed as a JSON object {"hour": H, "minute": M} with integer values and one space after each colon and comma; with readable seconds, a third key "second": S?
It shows {"hour": 9, "minute": 40}
